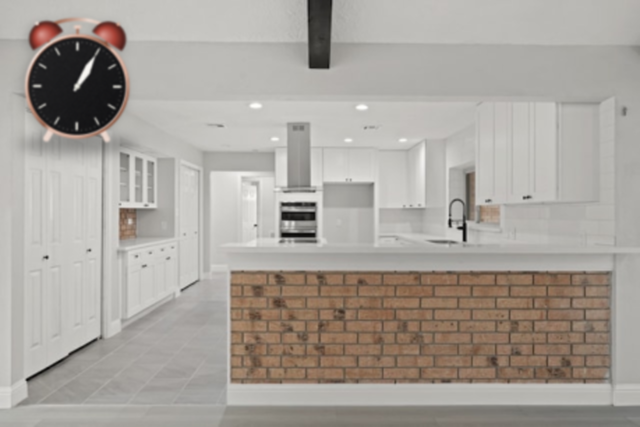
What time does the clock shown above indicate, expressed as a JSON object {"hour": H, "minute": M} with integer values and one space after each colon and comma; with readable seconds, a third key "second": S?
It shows {"hour": 1, "minute": 5}
